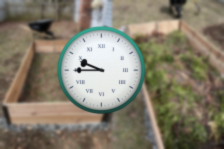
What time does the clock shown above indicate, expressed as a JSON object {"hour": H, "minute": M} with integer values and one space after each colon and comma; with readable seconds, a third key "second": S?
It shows {"hour": 9, "minute": 45}
